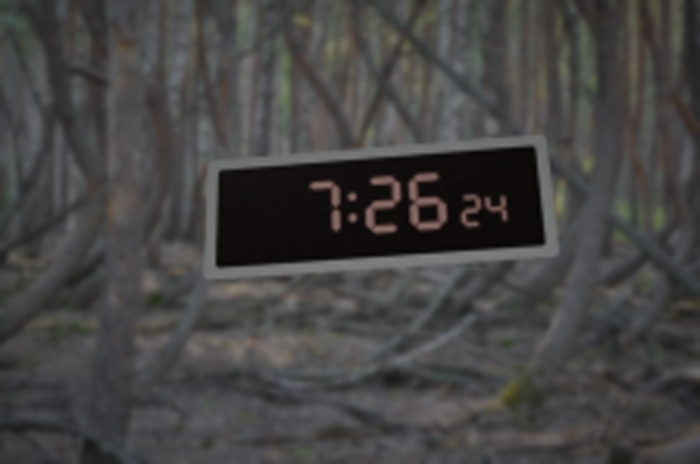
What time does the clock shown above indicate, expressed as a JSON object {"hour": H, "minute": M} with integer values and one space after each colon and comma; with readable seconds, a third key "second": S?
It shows {"hour": 7, "minute": 26, "second": 24}
